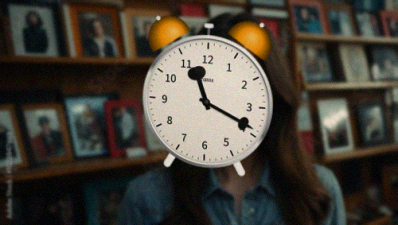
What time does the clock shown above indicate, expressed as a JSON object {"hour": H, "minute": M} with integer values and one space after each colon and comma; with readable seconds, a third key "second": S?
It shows {"hour": 11, "minute": 19}
